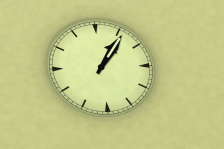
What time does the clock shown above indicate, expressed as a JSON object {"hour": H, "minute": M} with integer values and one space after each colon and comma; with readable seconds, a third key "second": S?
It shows {"hour": 1, "minute": 6}
